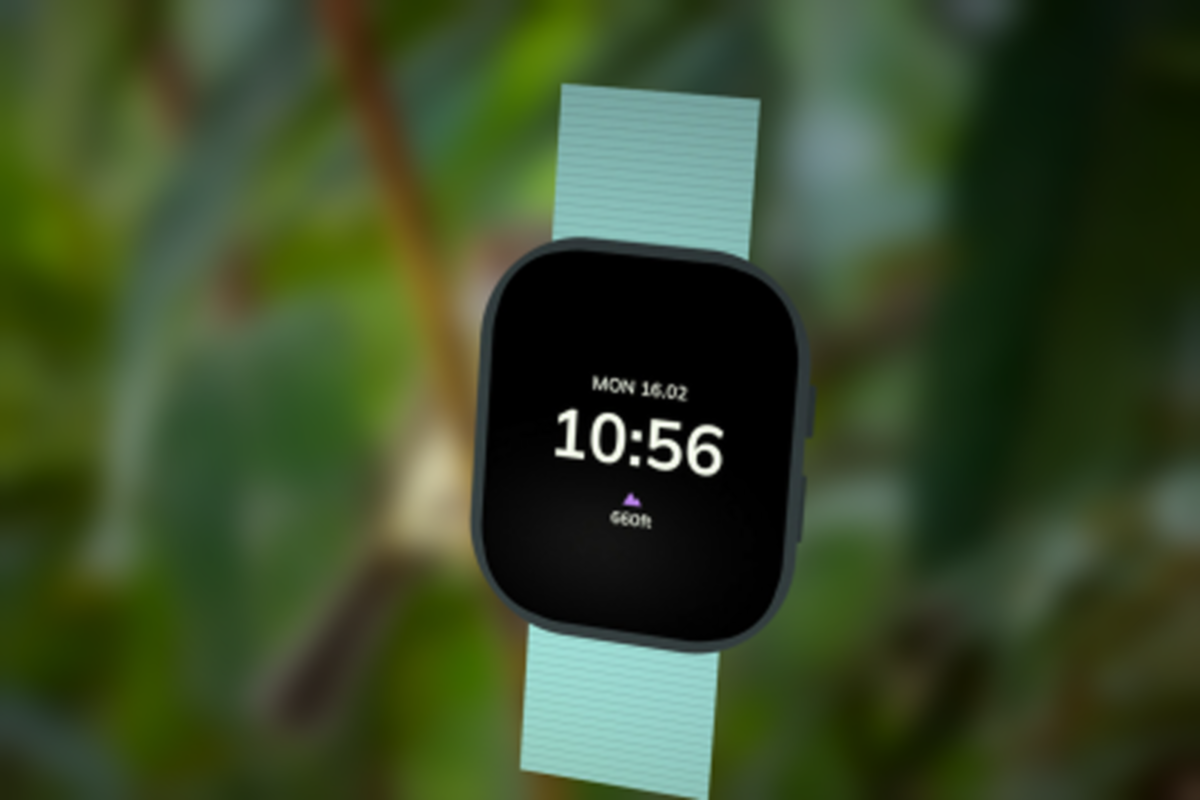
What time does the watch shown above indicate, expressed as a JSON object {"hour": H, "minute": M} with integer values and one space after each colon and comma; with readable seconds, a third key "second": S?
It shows {"hour": 10, "minute": 56}
